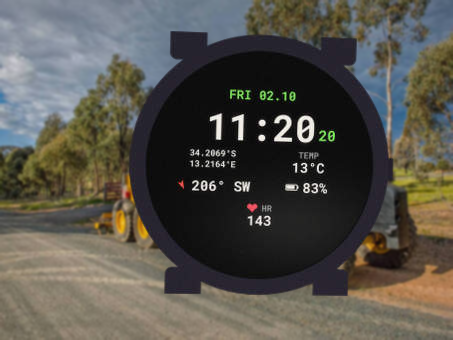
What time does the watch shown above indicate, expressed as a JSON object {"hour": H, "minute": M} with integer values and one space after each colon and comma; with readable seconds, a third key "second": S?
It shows {"hour": 11, "minute": 20, "second": 20}
